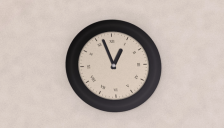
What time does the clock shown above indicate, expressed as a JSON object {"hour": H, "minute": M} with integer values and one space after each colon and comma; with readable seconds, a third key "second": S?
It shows {"hour": 12, "minute": 57}
